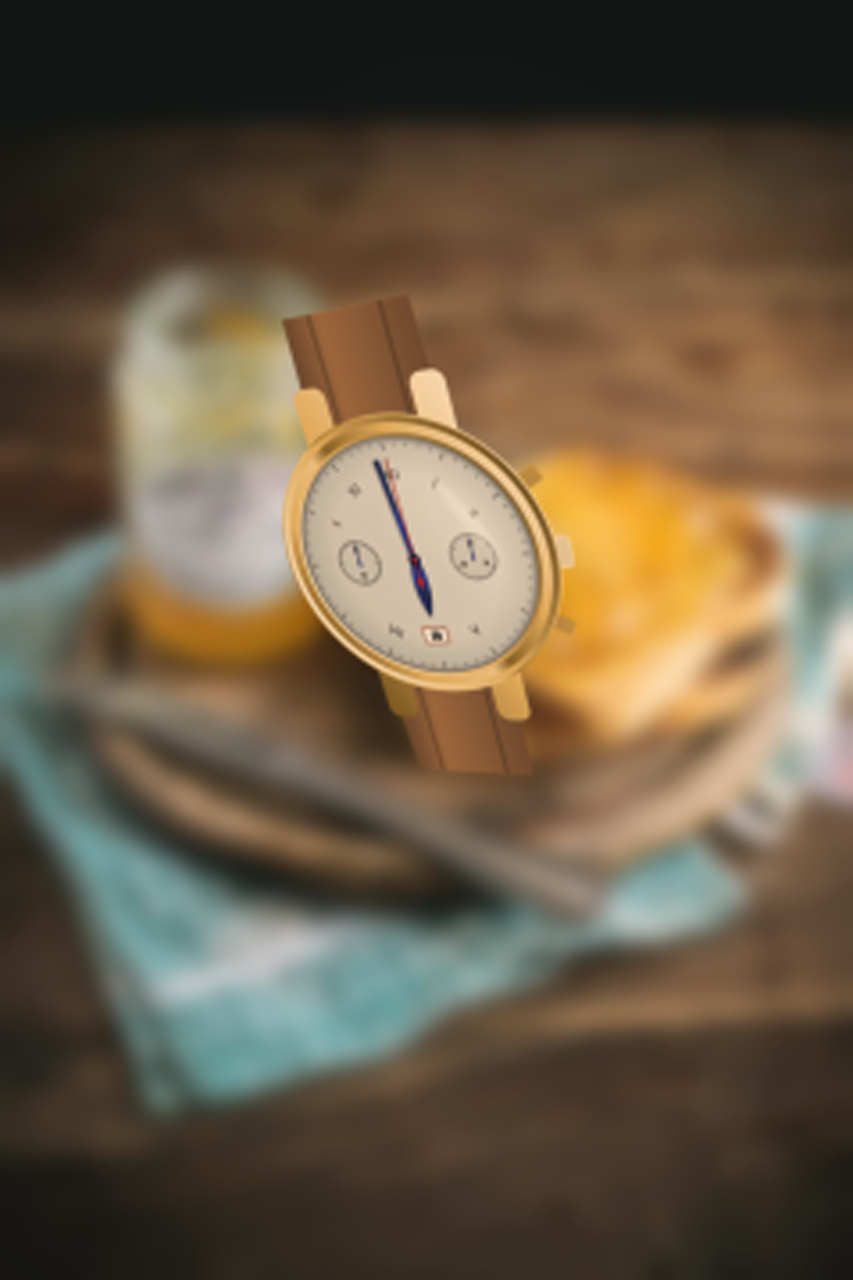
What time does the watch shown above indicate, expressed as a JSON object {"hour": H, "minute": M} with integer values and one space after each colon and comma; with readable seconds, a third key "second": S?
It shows {"hour": 5, "minute": 59}
